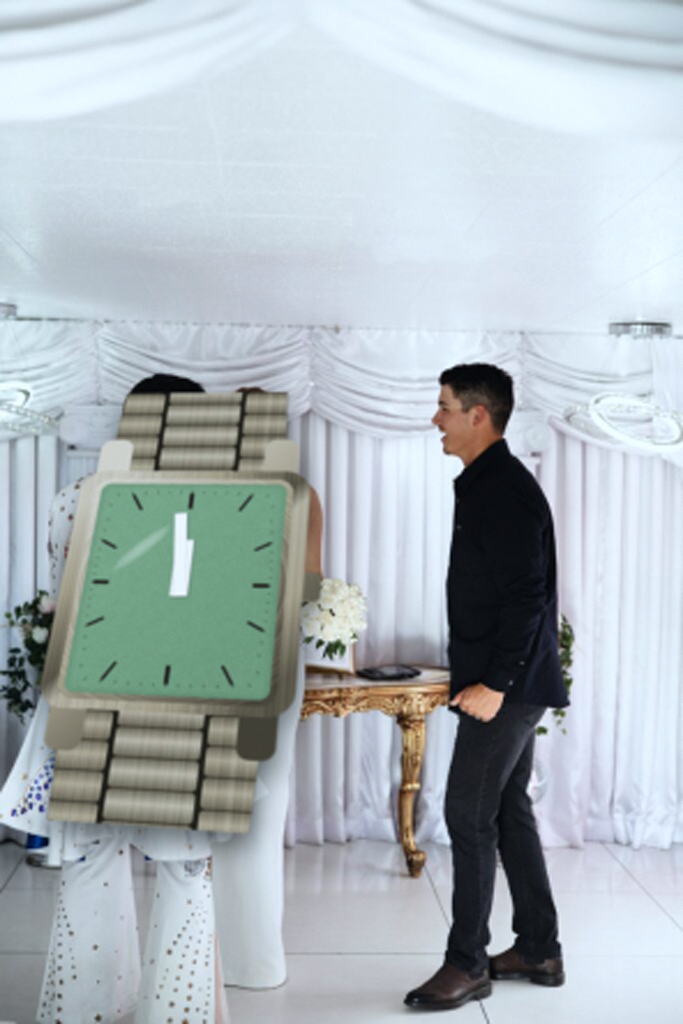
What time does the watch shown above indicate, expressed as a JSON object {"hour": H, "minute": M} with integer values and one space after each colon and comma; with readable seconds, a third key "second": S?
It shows {"hour": 11, "minute": 59}
